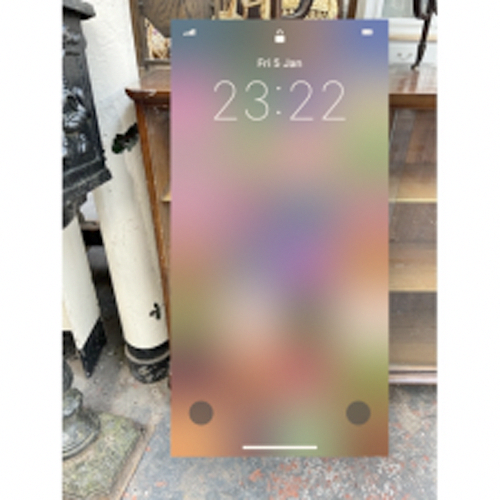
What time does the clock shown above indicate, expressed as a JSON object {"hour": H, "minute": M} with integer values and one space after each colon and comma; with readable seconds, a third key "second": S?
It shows {"hour": 23, "minute": 22}
